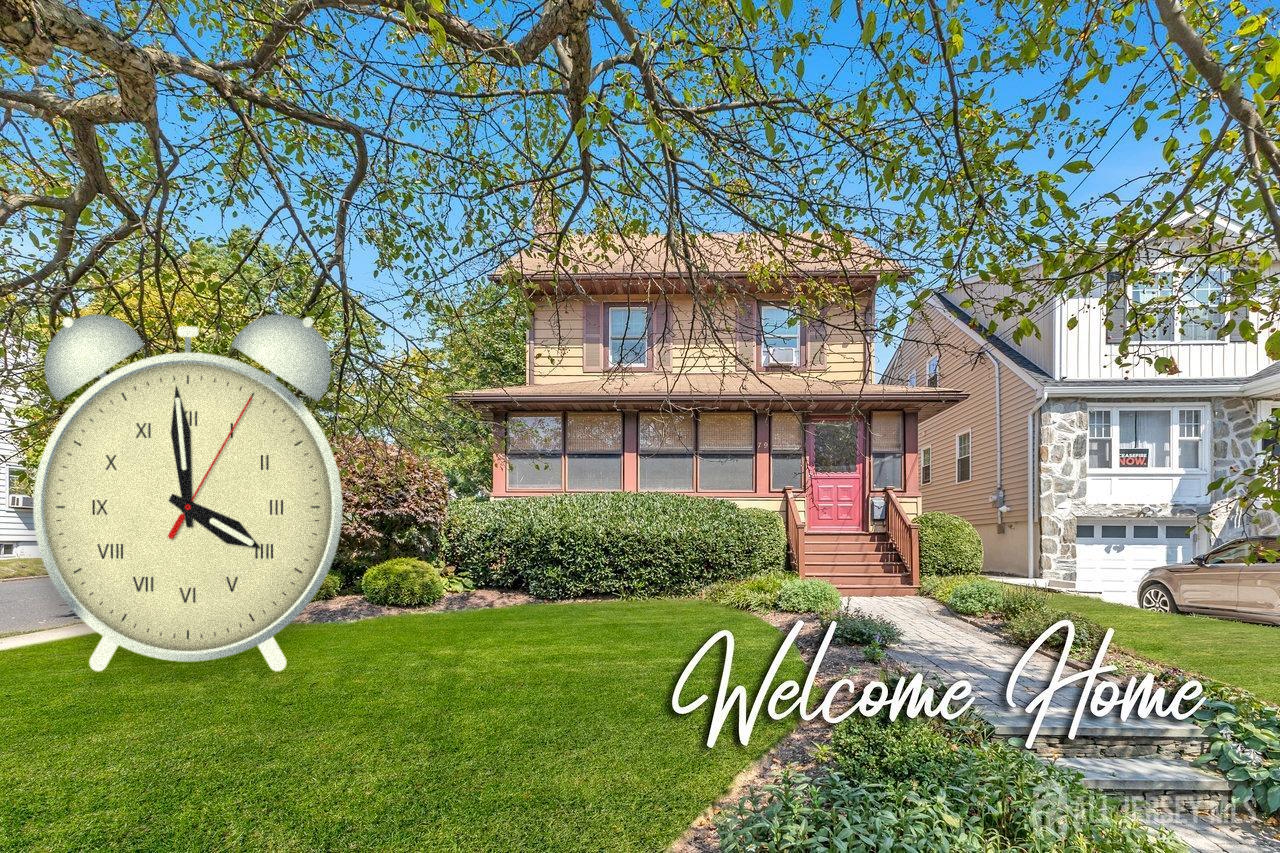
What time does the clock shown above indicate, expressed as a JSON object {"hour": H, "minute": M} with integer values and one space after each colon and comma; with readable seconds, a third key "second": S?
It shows {"hour": 3, "minute": 59, "second": 5}
